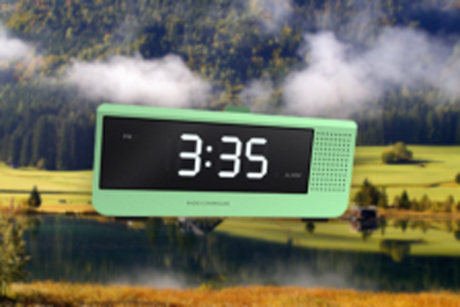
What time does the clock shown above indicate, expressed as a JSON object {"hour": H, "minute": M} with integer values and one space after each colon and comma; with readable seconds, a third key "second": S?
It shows {"hour": 3, "minute": 35}
